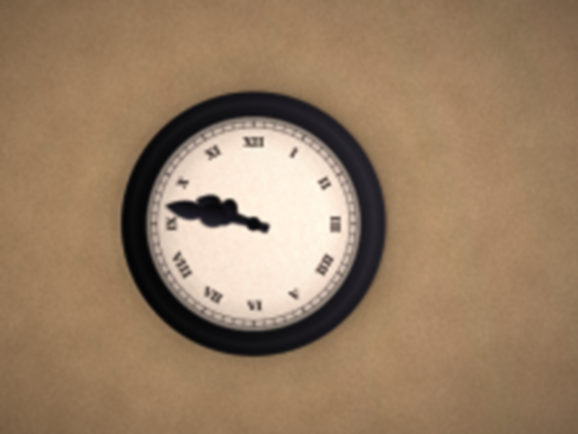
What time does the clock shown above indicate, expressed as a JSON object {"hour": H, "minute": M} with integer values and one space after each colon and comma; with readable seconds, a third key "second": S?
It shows {"hour": 9, "minute": 47}
